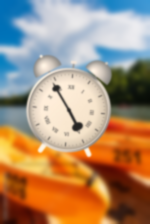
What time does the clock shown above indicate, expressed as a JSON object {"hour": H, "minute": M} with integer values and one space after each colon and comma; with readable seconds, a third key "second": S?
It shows {"hour": 4, "minute": 54}
